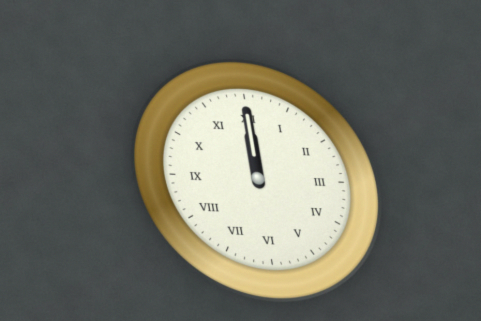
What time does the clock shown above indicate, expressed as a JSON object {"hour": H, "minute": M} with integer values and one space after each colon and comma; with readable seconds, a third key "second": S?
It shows {"hour": 12, "minute": 0}
